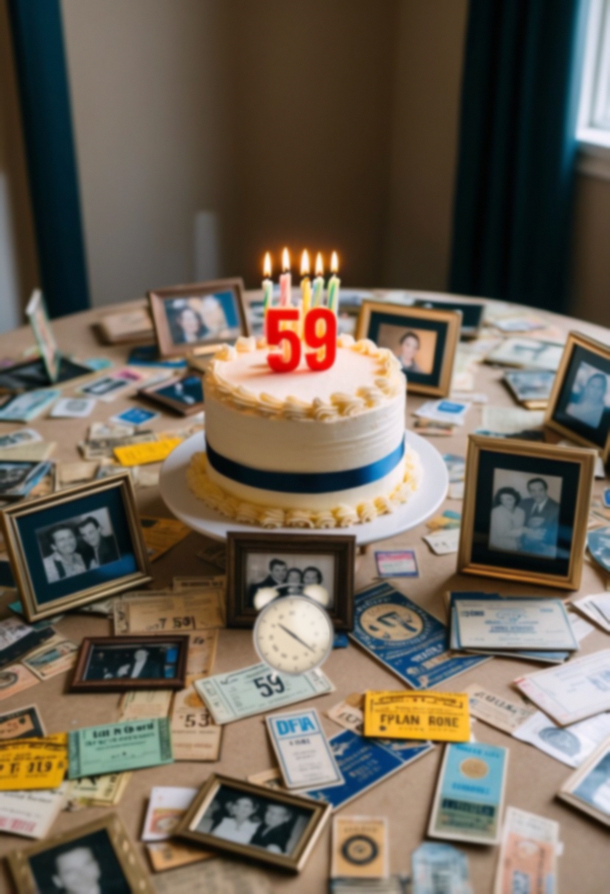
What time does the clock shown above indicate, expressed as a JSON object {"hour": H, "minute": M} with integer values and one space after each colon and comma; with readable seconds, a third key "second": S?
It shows {"hour": 10, "minute": 22}
